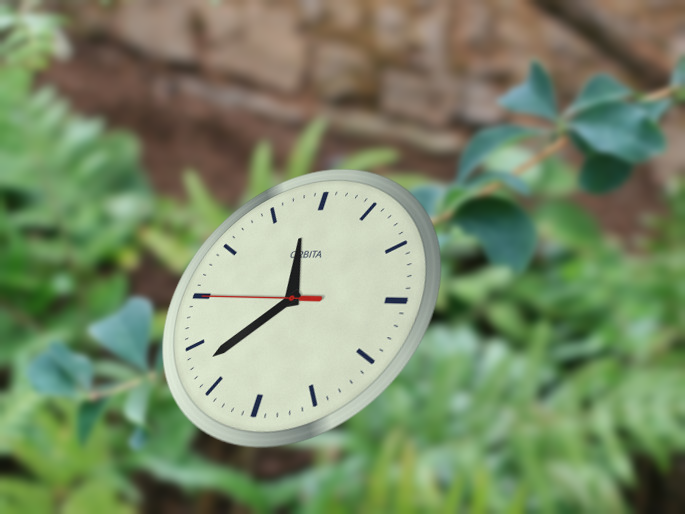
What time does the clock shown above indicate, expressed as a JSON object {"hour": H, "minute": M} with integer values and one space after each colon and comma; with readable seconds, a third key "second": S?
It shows {"hour": 11, "minute": 37, "second": 45}
